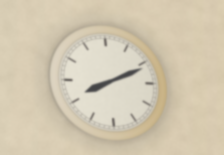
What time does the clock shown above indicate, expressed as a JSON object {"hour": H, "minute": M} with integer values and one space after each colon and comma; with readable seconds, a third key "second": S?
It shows {"hour": 8, "minute": 11}
